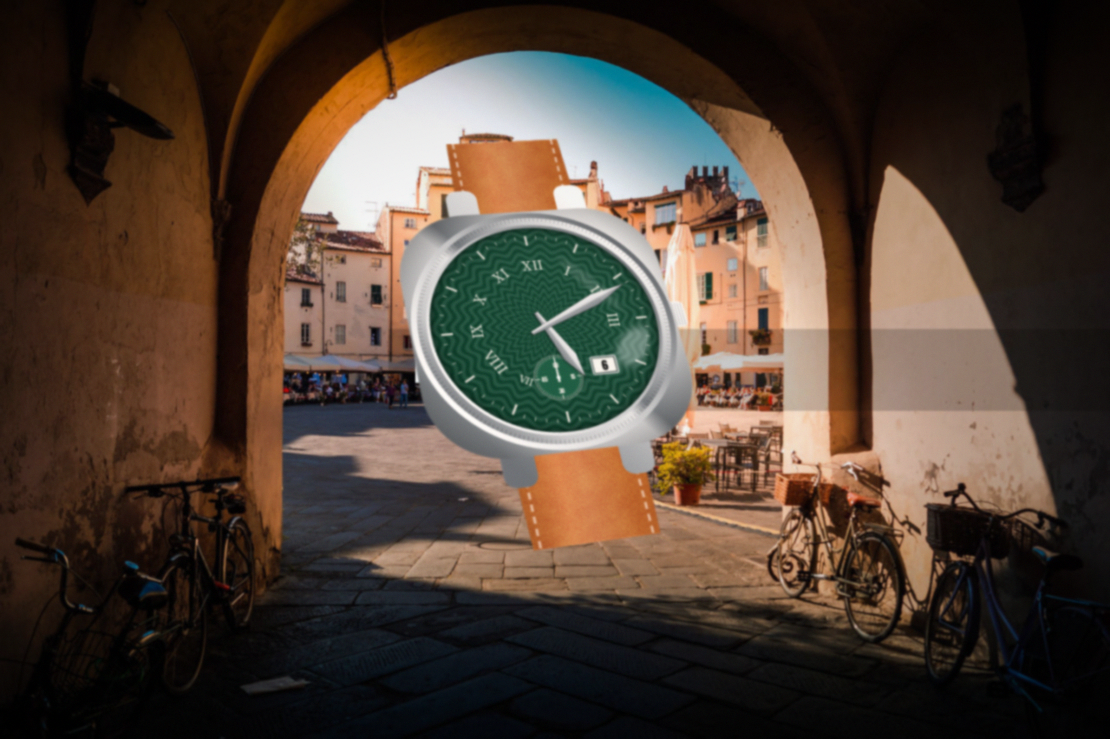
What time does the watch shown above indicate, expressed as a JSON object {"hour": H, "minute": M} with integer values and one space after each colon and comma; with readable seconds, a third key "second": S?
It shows {"hour": 5, "minute": 11}
